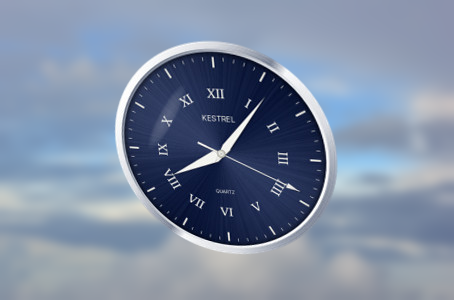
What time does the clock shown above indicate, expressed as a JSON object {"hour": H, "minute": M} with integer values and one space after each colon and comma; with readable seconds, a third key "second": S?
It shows {"hour": 8, "minute": 6, "second": 19}
